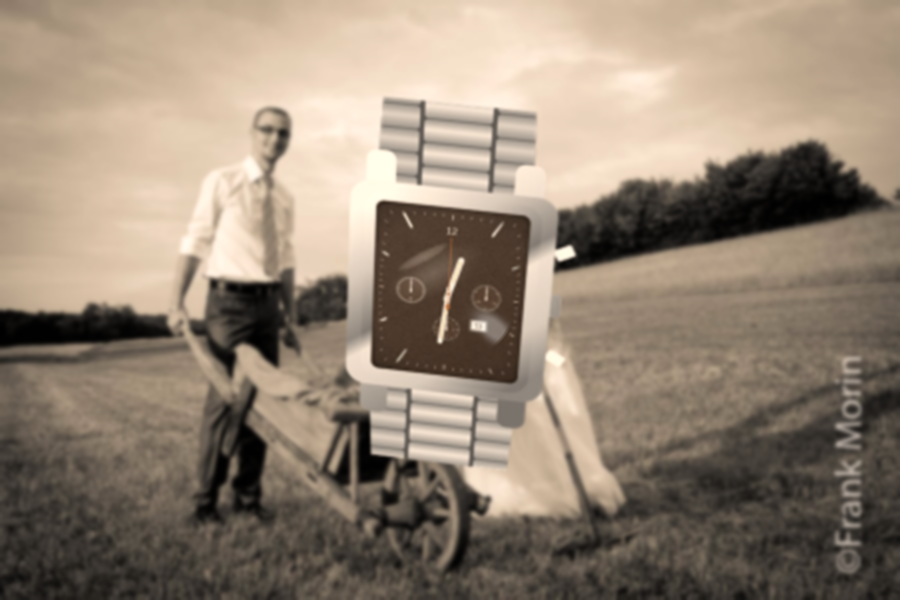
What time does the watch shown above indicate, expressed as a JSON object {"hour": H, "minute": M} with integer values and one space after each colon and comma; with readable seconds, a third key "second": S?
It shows {"hour": 12, "minute": 31}
